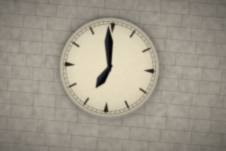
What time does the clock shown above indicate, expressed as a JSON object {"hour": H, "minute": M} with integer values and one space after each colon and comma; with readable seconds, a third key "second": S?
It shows {"hour": 6, "minute": 59}
